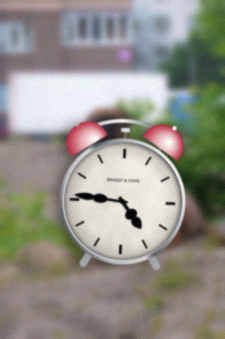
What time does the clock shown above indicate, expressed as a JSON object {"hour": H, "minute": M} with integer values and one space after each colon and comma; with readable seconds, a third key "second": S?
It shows {"hour": 4, "minute": 46}
